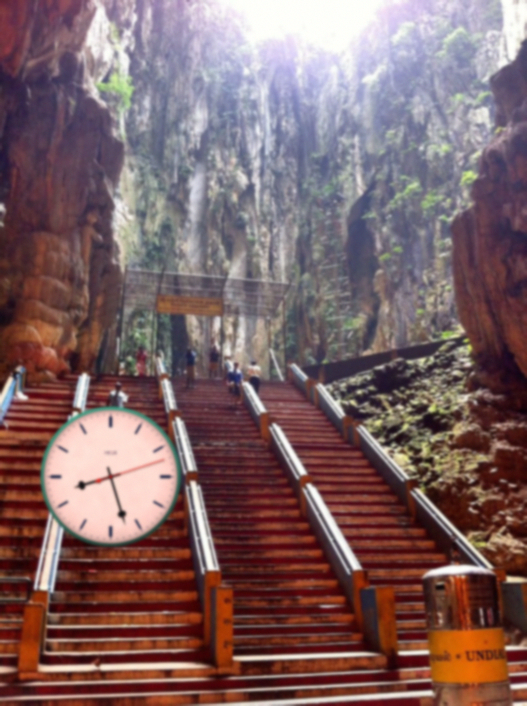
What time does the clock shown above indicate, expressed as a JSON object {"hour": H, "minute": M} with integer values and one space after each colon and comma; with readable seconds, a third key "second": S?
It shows {"hour": 8, "minute": 27, "second": 12}
